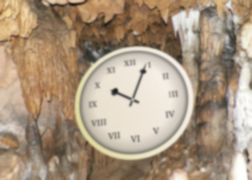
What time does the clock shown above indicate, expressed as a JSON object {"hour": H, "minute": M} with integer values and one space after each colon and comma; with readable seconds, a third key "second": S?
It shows {"hour": 10, "minute": 4}
